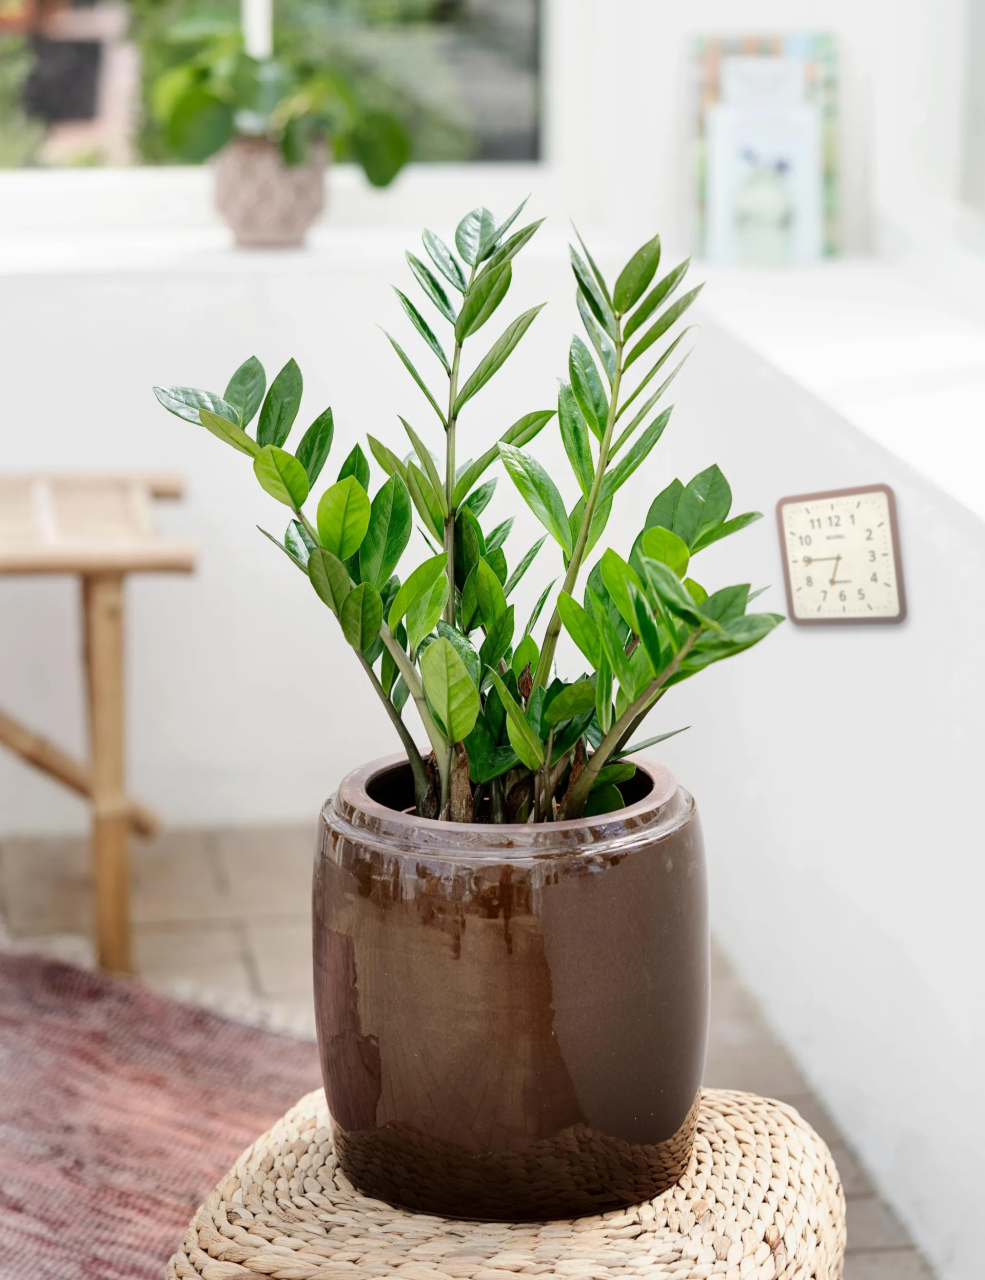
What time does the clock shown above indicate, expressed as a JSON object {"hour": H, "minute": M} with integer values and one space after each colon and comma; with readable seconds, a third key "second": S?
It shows {"hour": 6, "minute": 45}
